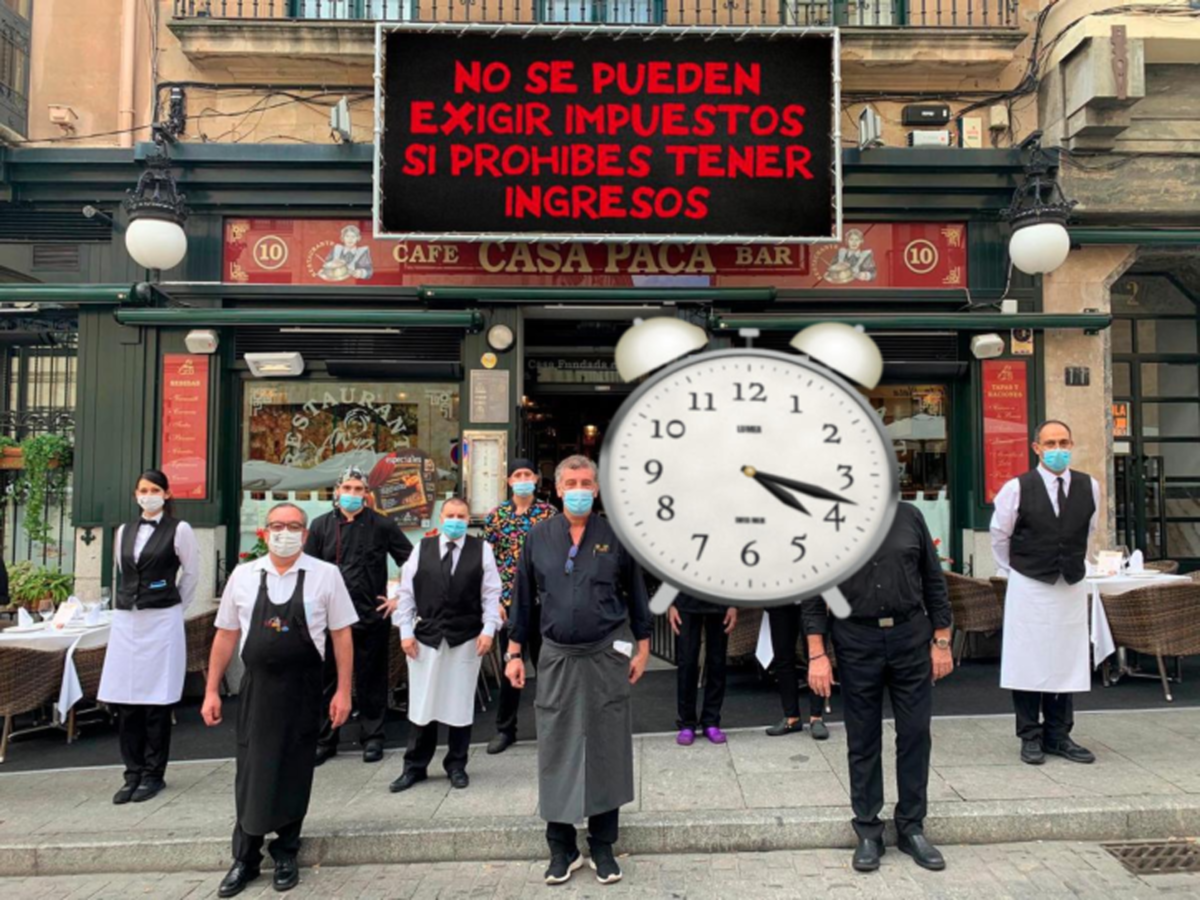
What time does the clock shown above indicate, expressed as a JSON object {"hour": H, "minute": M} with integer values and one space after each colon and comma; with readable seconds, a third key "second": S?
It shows {"hour": 4, "minute": 18}
